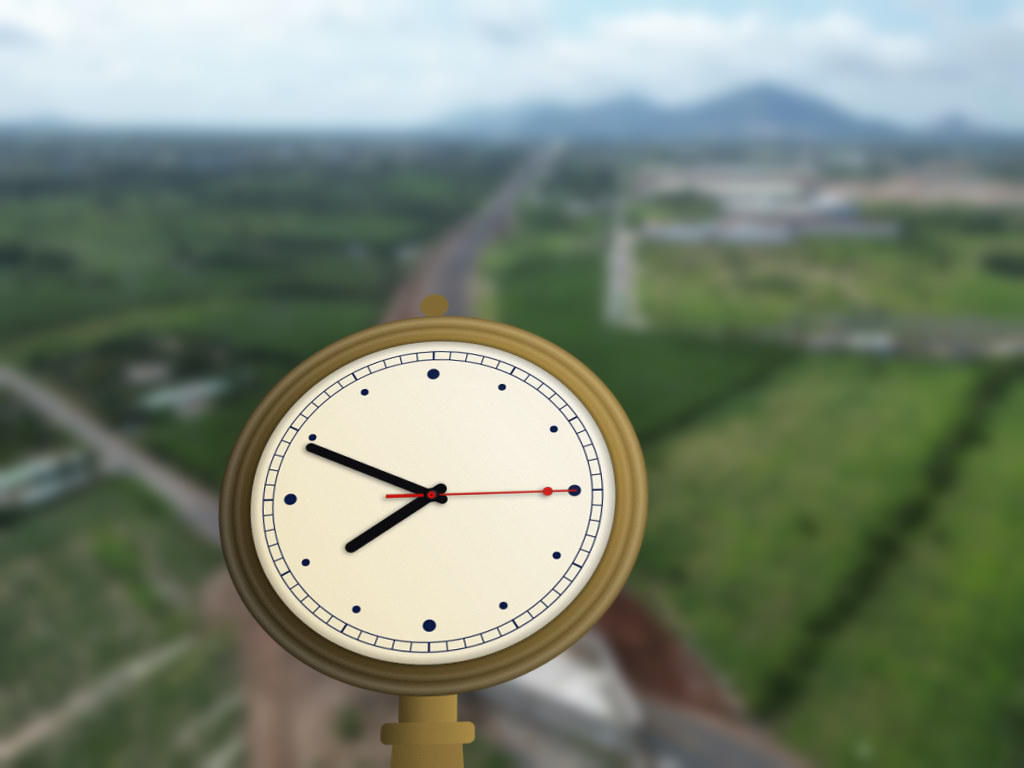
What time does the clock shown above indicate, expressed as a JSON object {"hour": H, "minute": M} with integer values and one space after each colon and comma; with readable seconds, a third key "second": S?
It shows {"hour": 7, "minute": 49, "second": 15}
